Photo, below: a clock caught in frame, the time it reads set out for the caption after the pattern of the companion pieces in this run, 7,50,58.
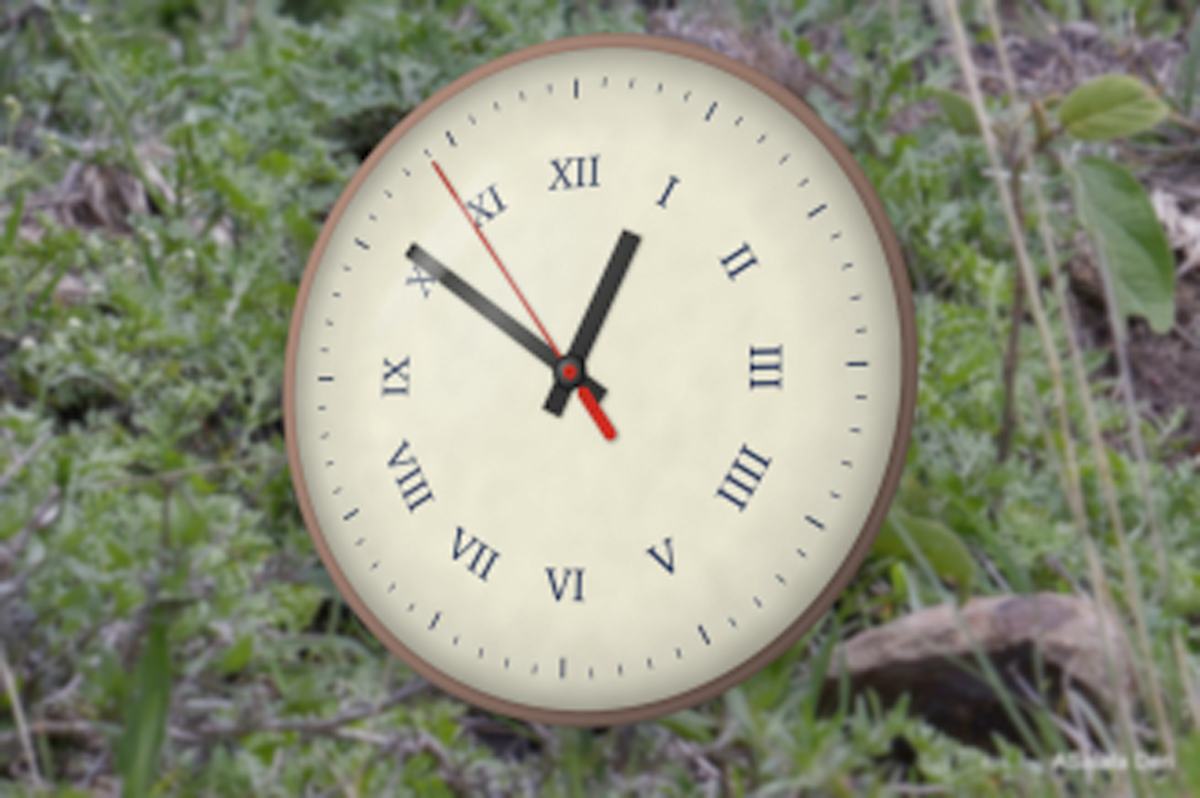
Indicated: 12,50,54
